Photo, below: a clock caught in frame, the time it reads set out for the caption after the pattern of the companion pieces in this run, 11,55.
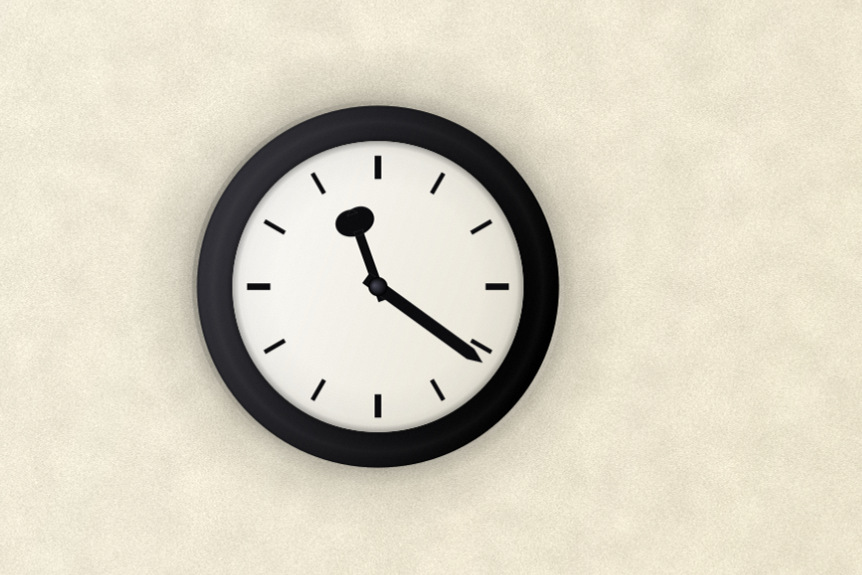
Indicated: 11,21
